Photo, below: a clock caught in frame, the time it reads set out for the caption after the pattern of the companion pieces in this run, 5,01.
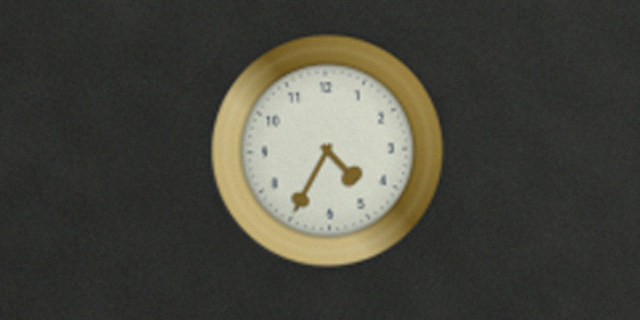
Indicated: 4,35
